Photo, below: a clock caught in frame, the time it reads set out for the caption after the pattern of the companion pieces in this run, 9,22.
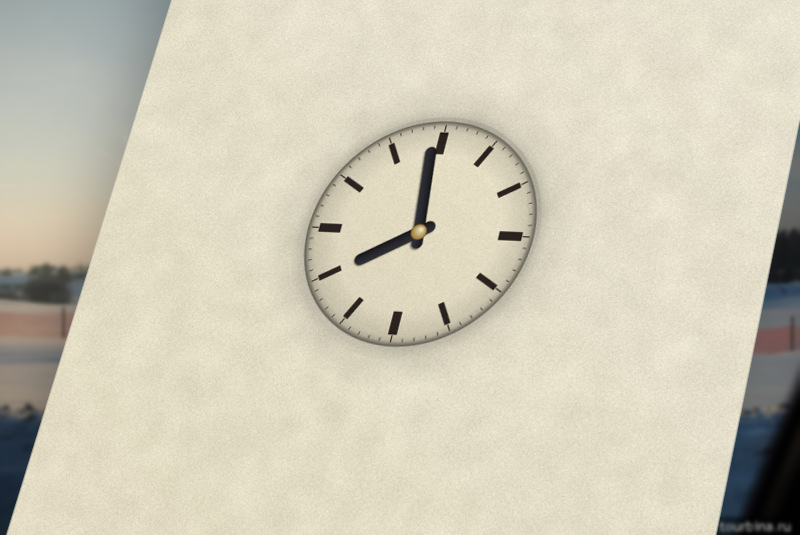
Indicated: 7,59
